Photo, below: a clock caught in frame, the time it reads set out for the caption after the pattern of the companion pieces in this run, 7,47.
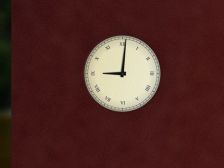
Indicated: 9,01
